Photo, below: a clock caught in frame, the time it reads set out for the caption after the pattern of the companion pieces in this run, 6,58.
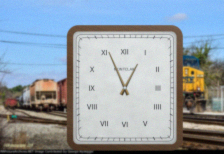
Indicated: 12,56
